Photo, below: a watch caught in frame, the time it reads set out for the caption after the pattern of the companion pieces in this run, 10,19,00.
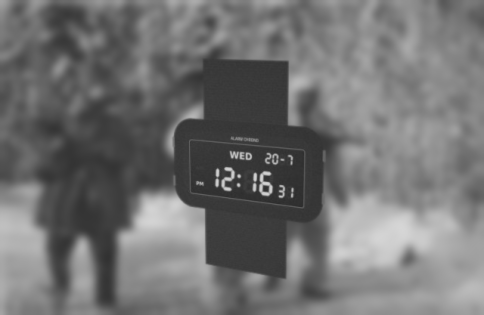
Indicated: 12,16,31
